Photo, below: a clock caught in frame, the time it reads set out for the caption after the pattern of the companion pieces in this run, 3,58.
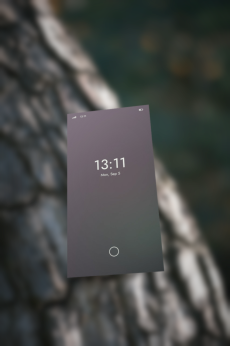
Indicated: 13,11
